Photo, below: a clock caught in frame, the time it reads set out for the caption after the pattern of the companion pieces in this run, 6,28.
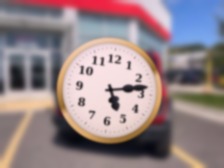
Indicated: 5,13
